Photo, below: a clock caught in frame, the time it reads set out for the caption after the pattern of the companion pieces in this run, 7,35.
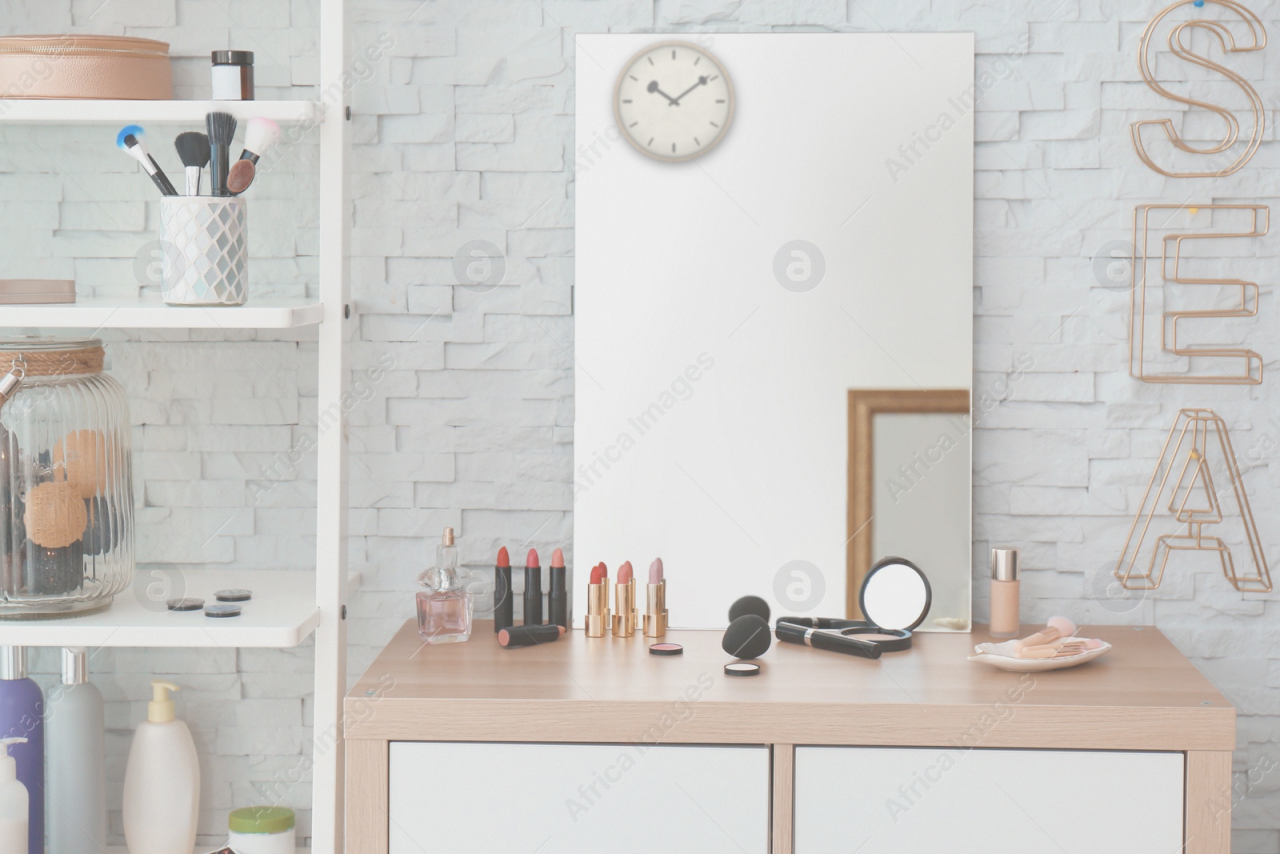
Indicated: 10,09
